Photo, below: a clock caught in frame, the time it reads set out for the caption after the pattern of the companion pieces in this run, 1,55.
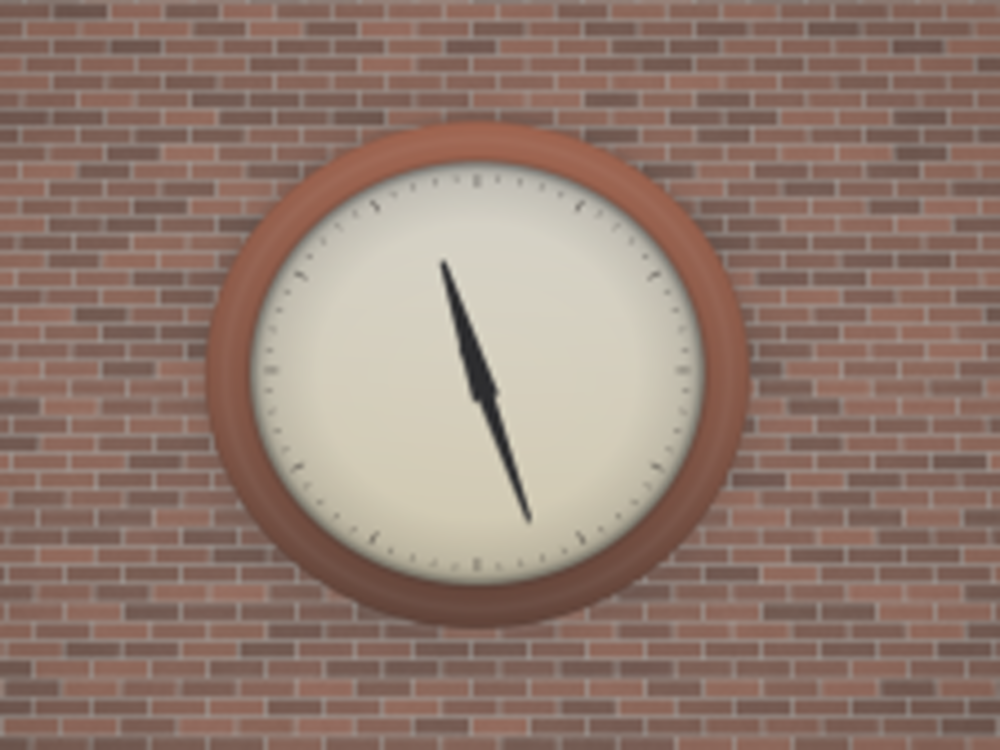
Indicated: 11,27
